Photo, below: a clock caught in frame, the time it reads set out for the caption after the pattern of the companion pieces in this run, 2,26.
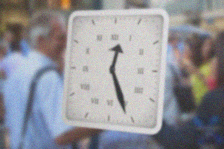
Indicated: 12,26
